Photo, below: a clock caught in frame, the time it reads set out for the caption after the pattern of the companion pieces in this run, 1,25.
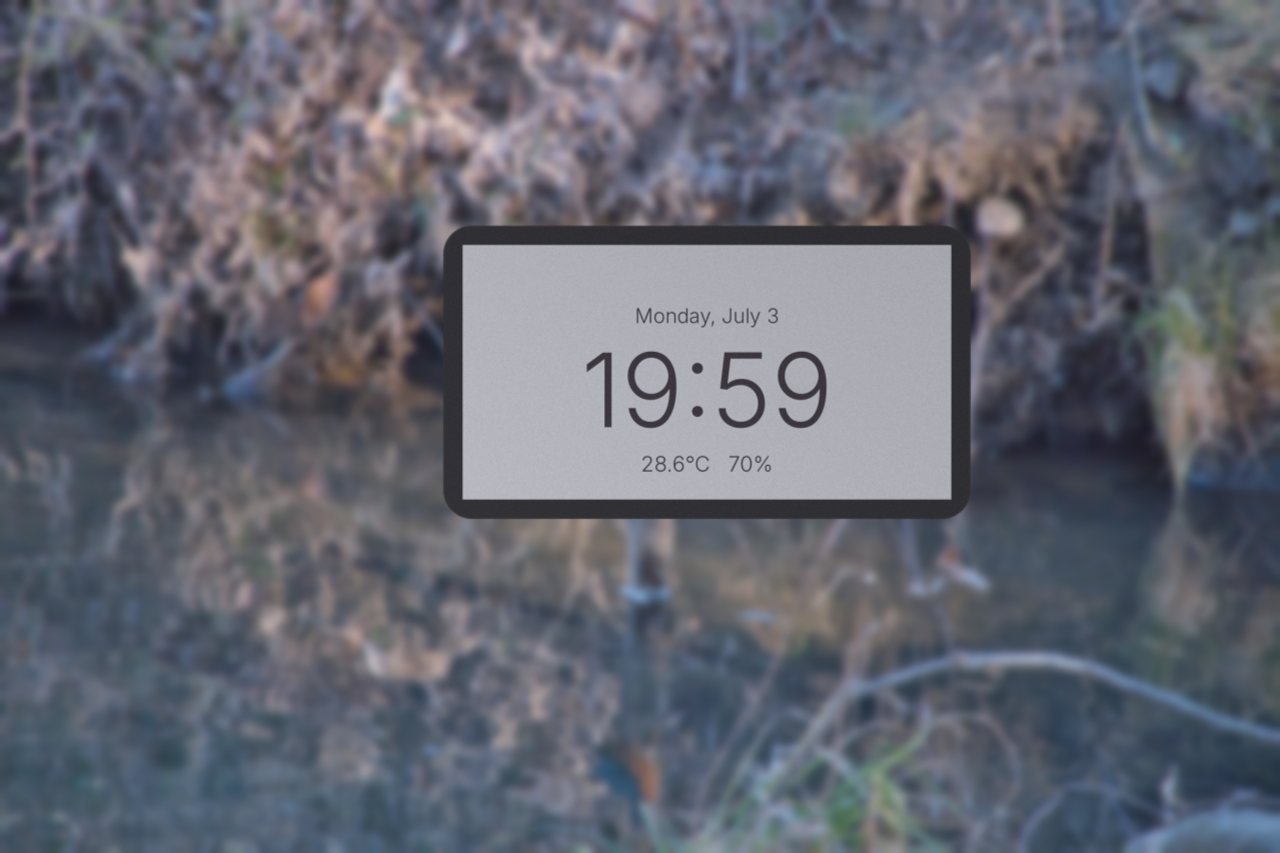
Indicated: 19,59
